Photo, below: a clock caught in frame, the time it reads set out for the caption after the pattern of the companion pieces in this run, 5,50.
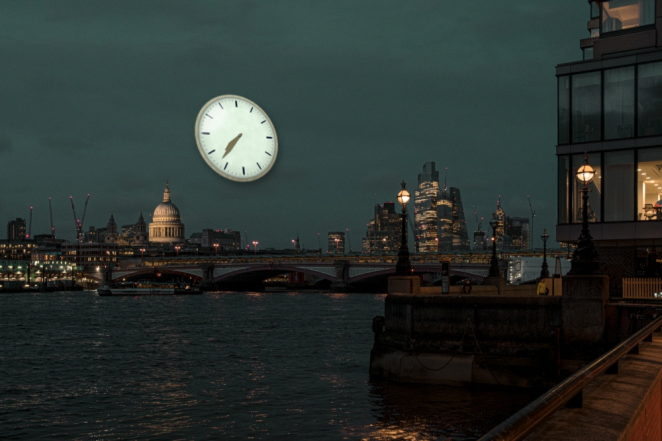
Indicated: 7,37
